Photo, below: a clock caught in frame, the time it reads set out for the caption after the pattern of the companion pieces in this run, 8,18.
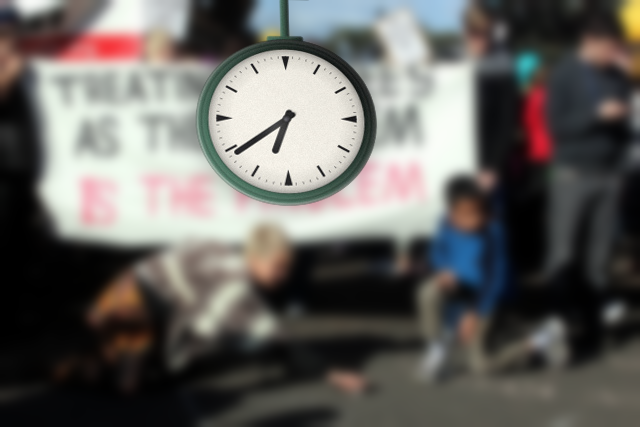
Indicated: 6,39
